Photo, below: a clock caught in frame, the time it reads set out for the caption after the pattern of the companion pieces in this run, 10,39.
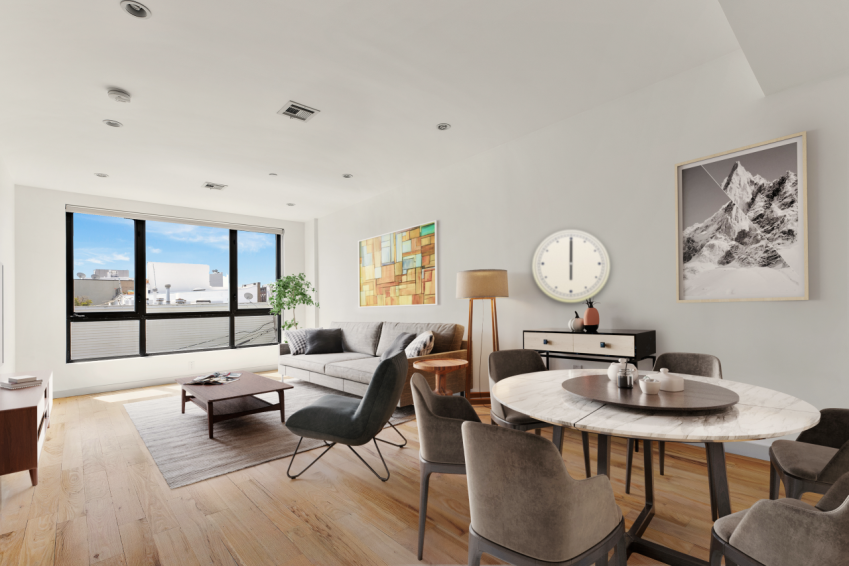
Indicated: 6,00
